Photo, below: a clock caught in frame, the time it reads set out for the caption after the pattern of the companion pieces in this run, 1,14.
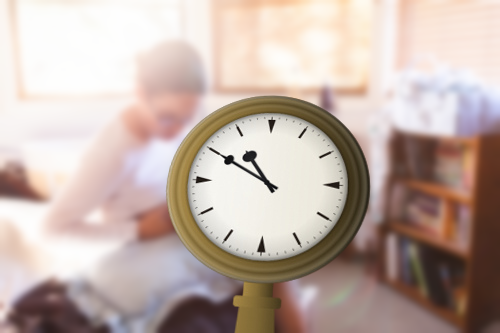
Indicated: 10,50
